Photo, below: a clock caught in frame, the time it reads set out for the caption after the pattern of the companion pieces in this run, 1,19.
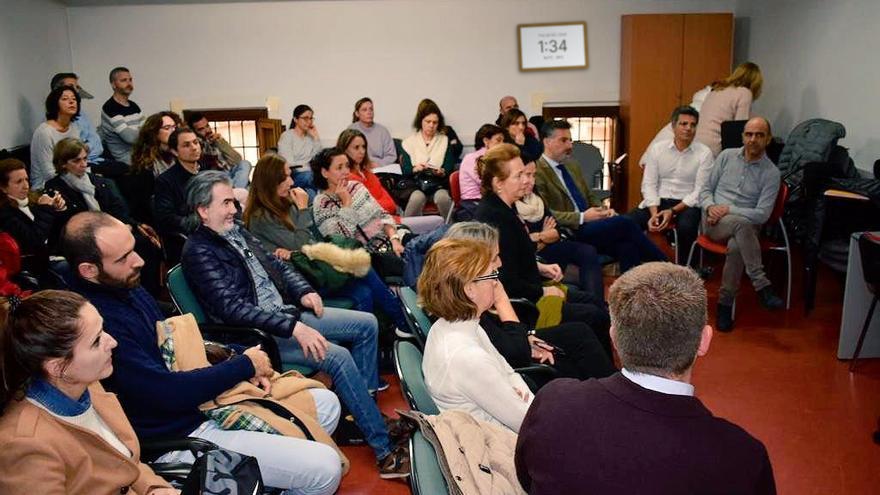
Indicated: 1,34
